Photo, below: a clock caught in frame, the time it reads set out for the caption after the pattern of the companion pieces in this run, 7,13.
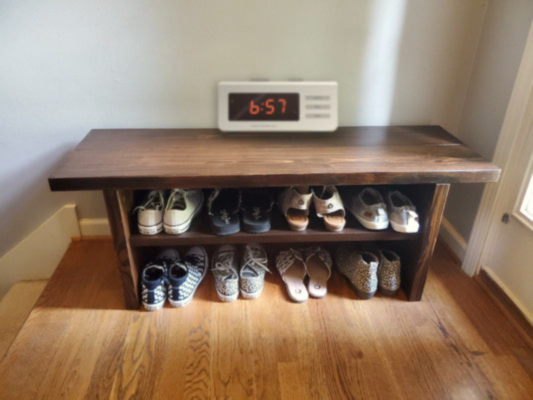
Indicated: 6,57
